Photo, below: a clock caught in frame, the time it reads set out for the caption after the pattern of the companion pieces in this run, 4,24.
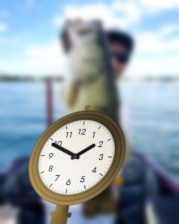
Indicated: 1,49
